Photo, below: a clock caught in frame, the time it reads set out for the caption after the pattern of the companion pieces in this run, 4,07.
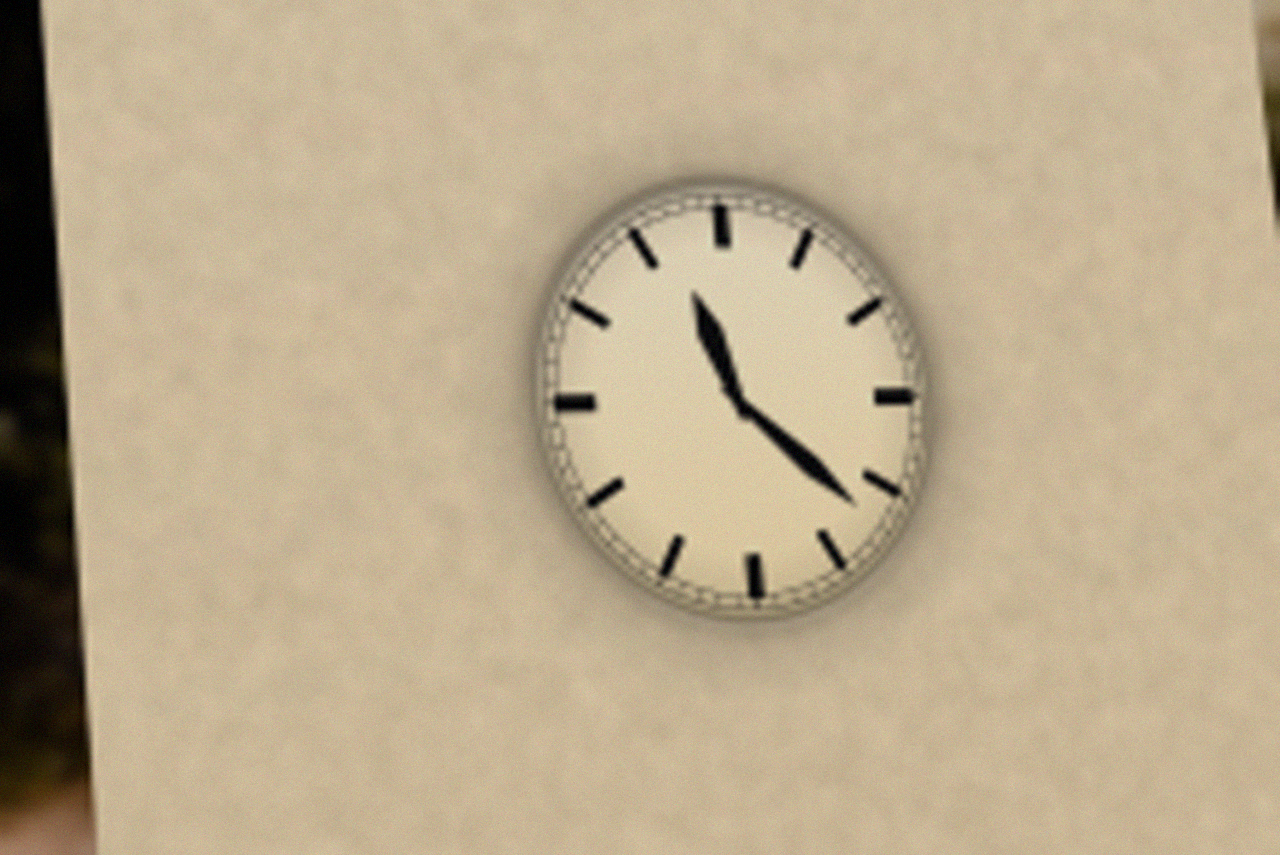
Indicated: 11,22
